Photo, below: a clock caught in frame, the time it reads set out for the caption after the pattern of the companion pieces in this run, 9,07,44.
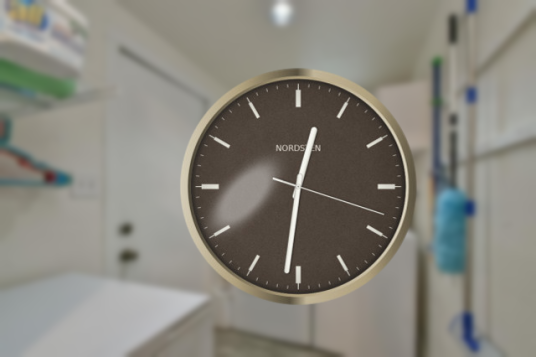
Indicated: 12,31,18
